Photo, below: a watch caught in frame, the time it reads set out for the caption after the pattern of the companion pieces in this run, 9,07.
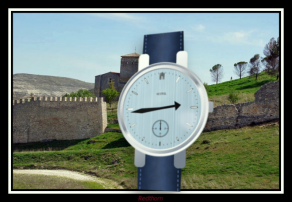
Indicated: 2,44
